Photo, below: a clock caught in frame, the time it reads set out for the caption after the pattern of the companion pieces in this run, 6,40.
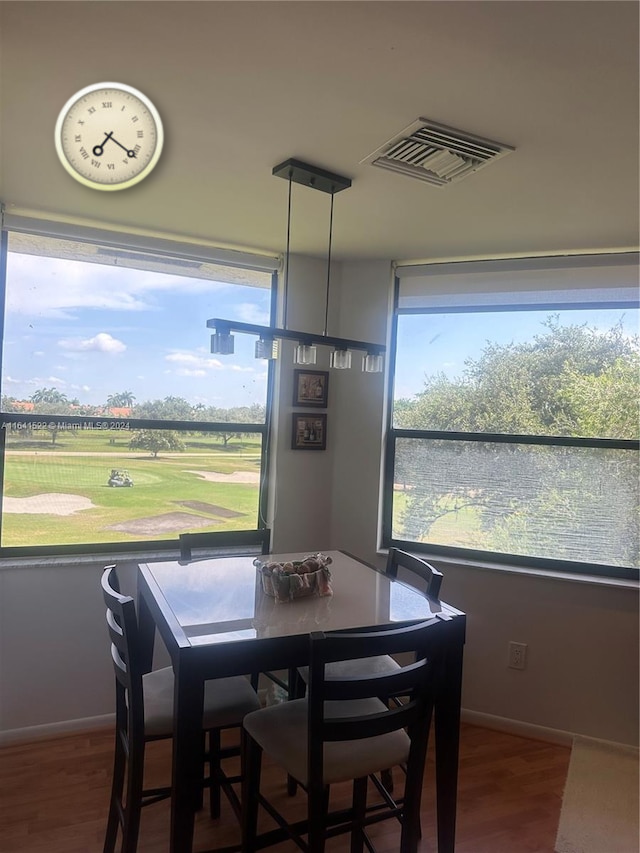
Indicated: 7,22
